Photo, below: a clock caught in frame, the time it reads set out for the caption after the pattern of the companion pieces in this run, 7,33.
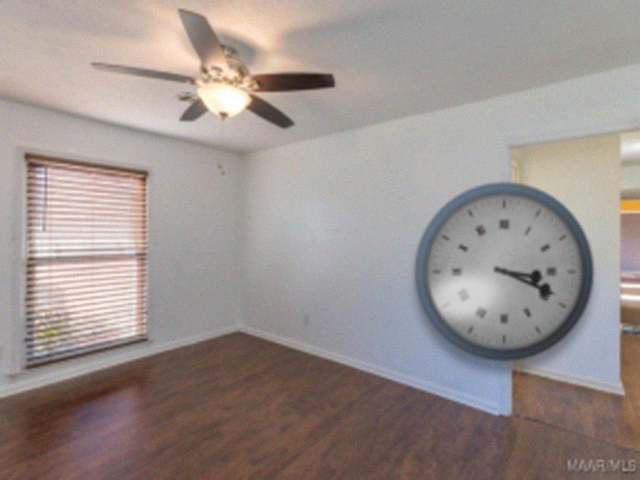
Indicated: 3,19
